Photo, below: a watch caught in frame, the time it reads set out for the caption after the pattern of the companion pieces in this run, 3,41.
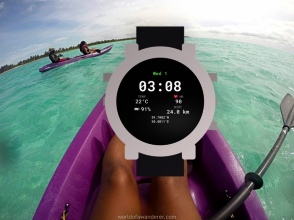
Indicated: 3,08
